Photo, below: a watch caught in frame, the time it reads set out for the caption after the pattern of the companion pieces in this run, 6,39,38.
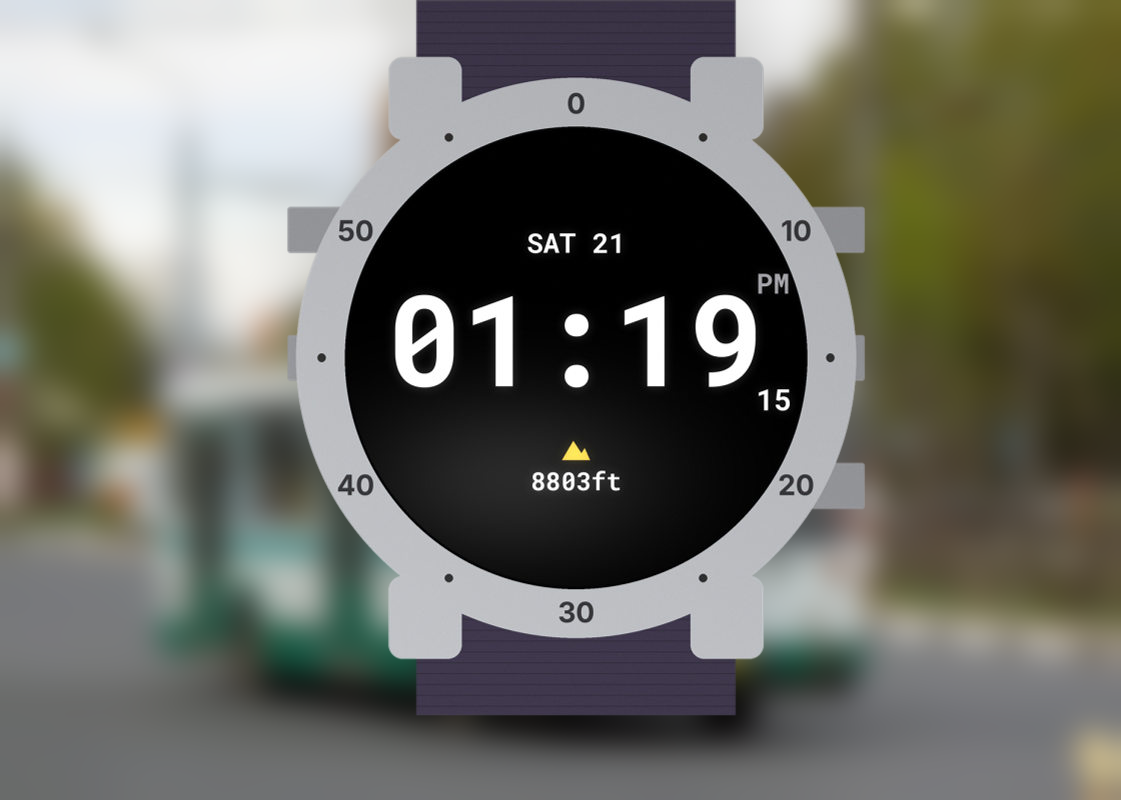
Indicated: 1,19,15
